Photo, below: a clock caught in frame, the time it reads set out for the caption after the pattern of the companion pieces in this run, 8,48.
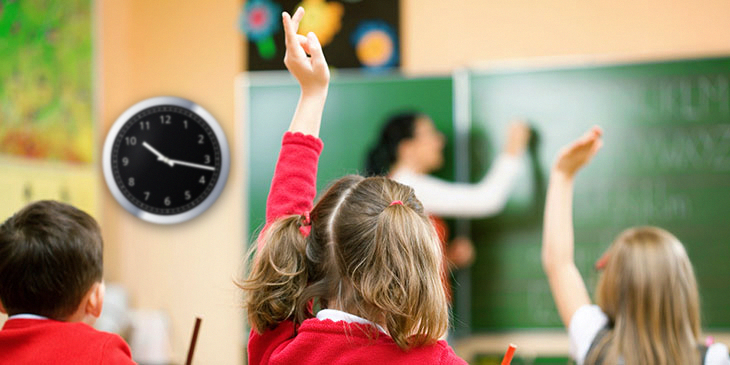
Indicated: 10,17
